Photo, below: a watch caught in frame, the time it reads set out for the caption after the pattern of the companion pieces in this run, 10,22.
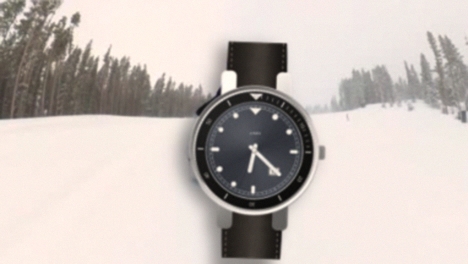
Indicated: 6,22
